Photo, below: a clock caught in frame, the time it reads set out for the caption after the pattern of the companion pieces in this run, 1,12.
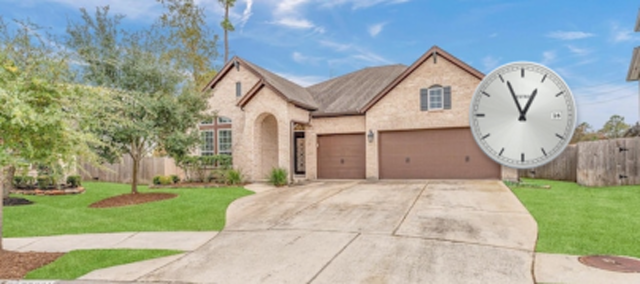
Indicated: 12,56
